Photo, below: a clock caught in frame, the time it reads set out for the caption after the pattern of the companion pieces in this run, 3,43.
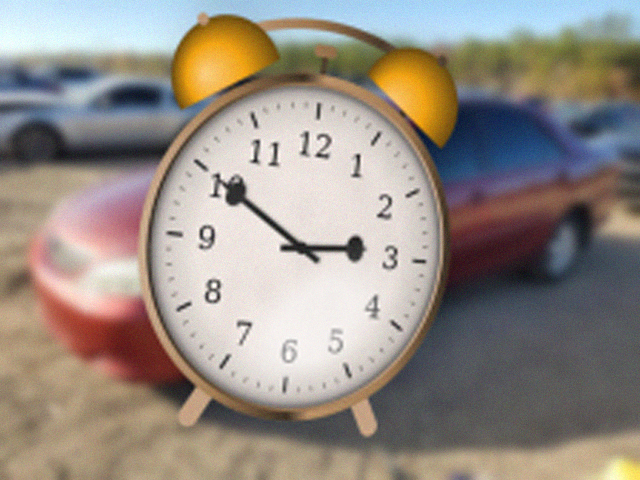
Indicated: 2,50
